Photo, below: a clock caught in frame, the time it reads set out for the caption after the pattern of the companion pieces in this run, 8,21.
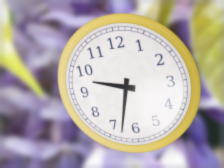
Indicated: 9,33
